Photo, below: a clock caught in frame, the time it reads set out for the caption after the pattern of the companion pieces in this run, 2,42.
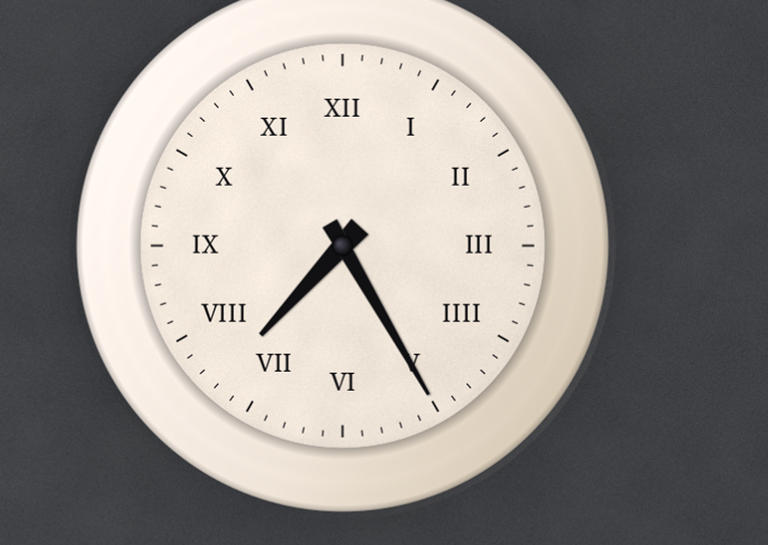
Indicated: 7,25
